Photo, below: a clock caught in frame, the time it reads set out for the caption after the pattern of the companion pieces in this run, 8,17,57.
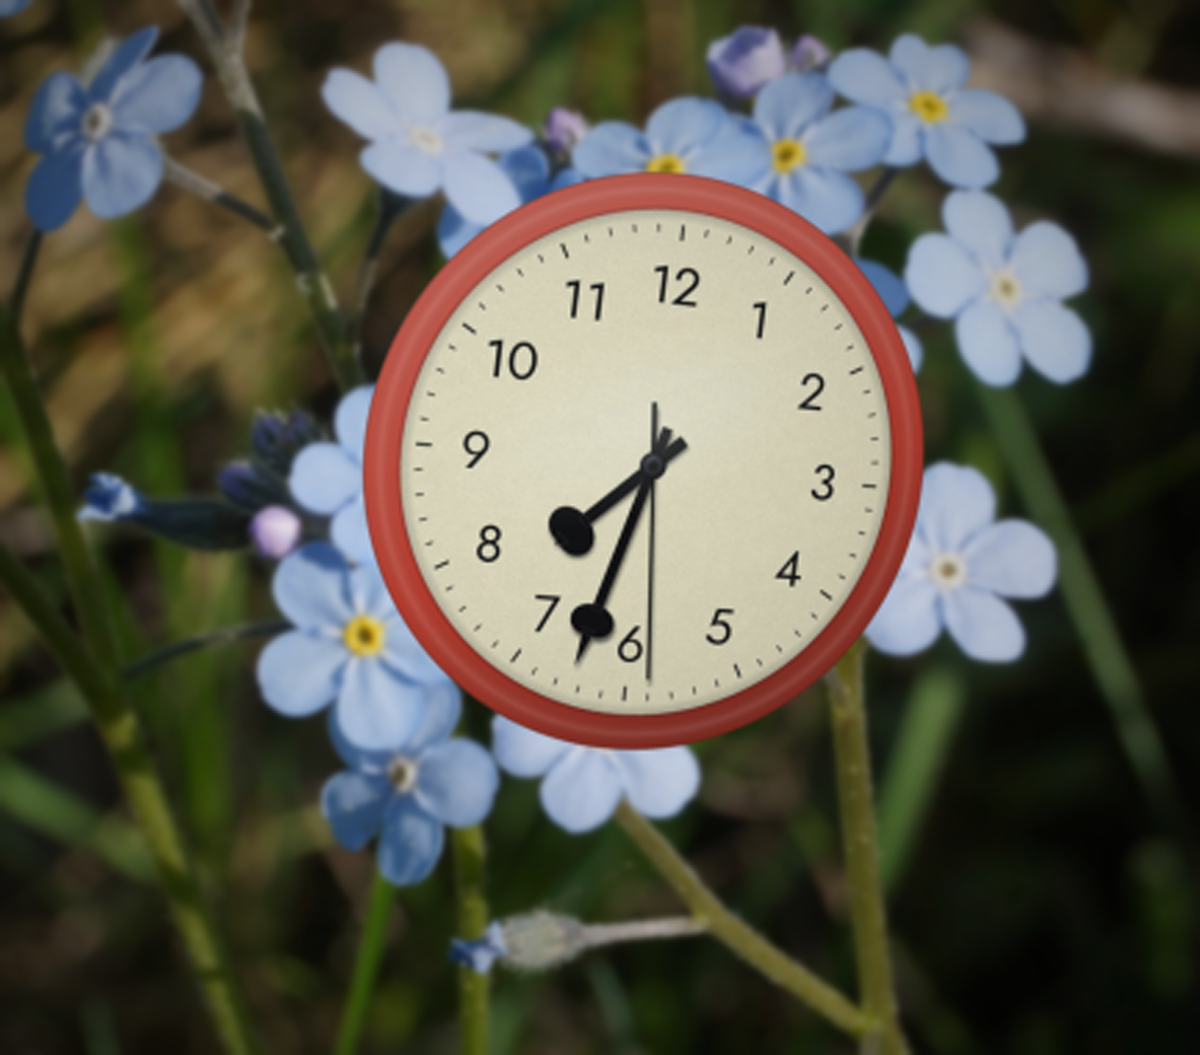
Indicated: 7,32,29
